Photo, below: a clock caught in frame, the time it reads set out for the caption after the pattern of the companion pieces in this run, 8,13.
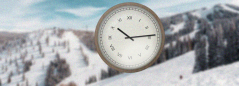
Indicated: 10,14
